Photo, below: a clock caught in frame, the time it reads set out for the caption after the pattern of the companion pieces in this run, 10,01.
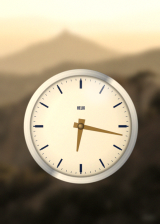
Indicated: 6,17
